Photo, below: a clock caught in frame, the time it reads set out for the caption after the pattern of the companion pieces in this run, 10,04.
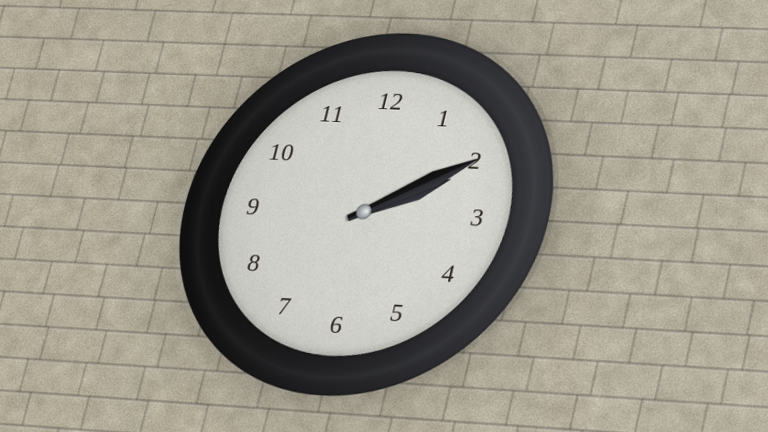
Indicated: 2,10
